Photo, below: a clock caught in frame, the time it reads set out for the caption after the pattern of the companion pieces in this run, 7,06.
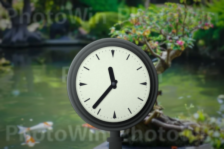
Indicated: 11,37
